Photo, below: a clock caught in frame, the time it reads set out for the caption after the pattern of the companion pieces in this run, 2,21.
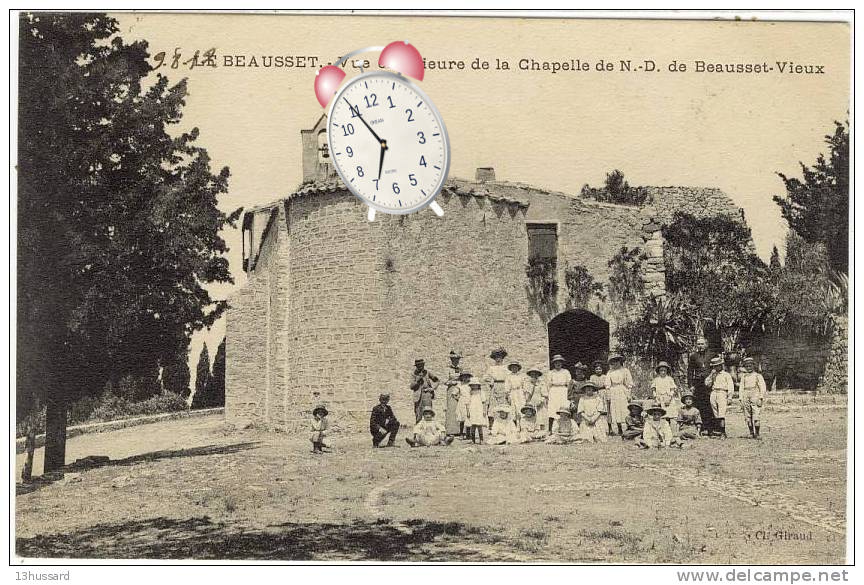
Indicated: 6,55
